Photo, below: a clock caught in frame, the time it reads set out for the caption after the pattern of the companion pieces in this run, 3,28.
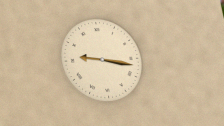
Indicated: 9,17
